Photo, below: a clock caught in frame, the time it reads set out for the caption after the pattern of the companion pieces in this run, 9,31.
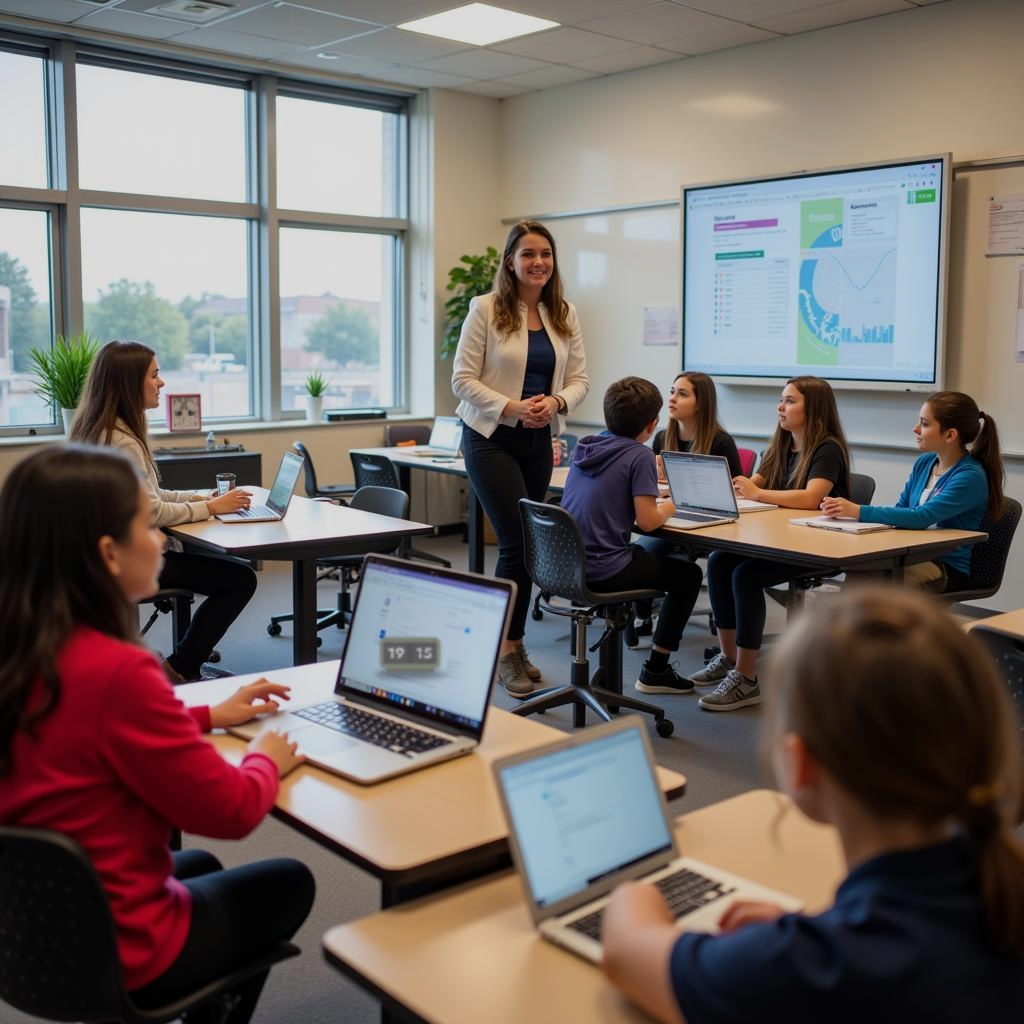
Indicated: 19,15
